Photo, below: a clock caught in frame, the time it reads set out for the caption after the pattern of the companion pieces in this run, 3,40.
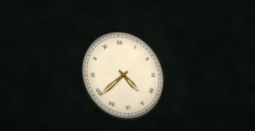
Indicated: 4,39
